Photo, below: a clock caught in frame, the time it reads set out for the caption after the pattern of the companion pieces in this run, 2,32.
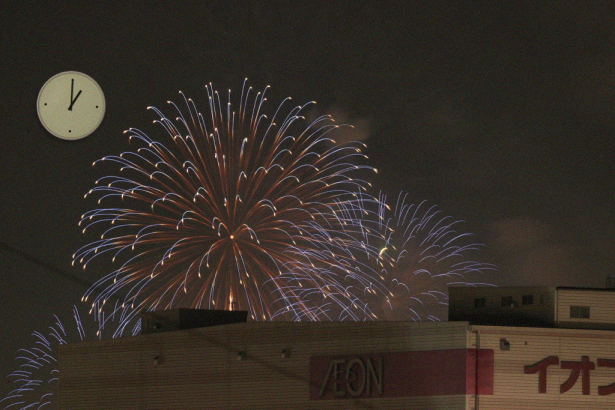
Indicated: 1,00
